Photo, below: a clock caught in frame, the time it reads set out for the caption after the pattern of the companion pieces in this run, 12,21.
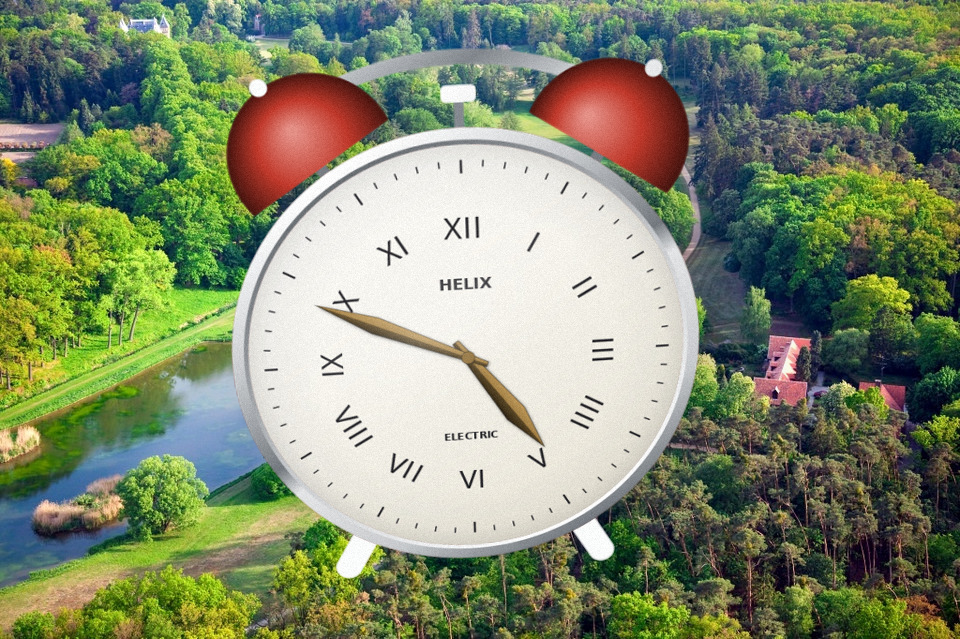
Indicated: 4,49
